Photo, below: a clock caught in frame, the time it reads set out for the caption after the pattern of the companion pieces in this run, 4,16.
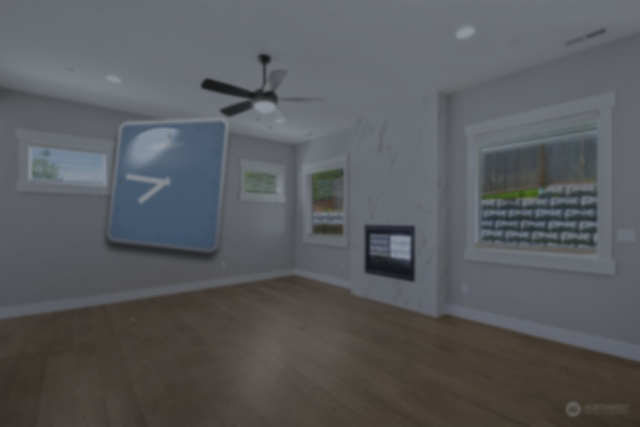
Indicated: 7,46
